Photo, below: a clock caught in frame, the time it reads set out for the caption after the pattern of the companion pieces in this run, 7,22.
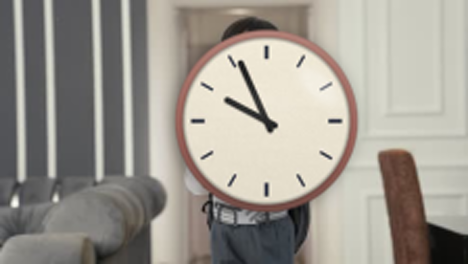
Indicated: 9,56
